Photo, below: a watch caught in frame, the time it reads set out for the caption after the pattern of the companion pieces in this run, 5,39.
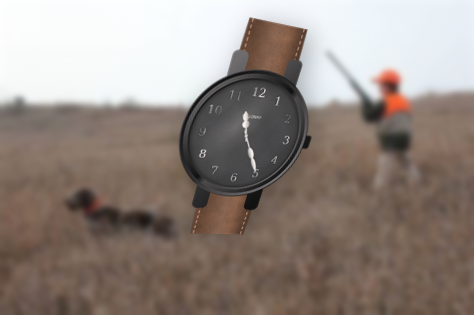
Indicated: 11,25
